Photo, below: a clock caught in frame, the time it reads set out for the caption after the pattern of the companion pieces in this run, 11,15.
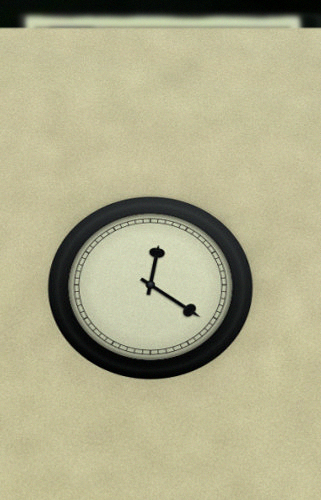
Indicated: 12,21
